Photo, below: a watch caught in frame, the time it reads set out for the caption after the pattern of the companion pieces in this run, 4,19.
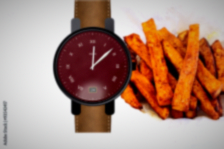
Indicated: 12,08
